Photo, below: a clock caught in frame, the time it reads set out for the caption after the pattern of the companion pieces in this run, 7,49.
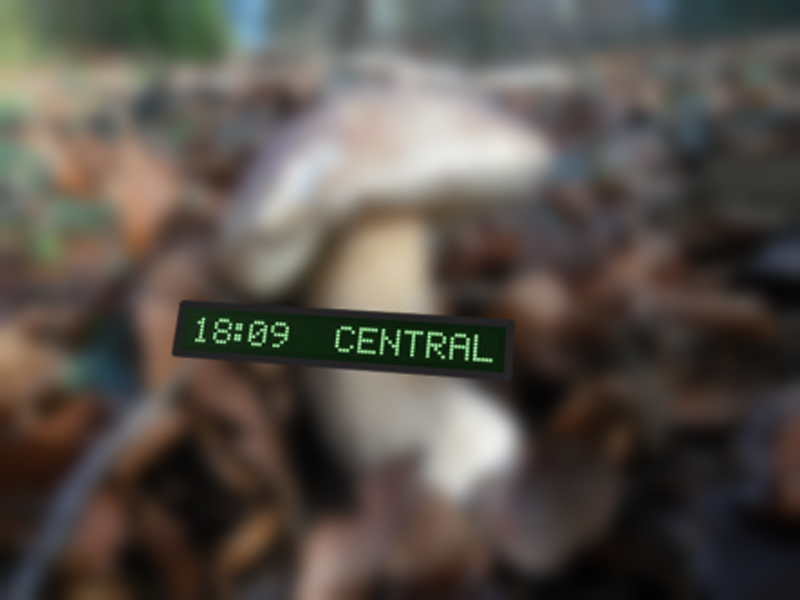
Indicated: 18,09
